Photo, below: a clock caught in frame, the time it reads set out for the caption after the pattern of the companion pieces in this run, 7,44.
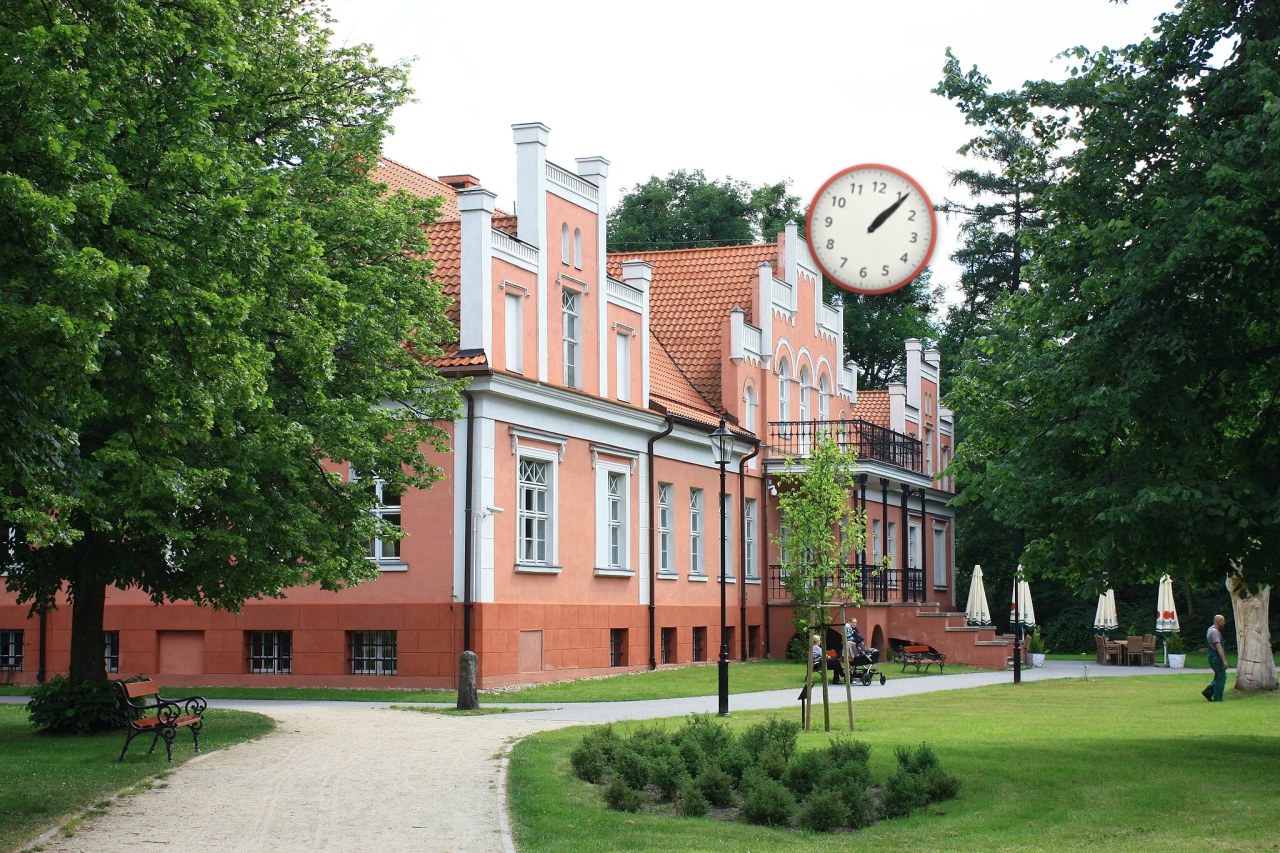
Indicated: 1,06
